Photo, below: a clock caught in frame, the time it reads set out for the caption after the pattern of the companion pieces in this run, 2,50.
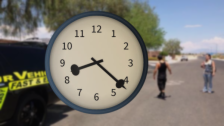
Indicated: 8,22
